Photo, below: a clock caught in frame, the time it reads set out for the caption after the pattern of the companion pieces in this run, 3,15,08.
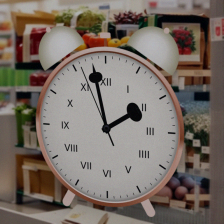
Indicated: 1,57,56
